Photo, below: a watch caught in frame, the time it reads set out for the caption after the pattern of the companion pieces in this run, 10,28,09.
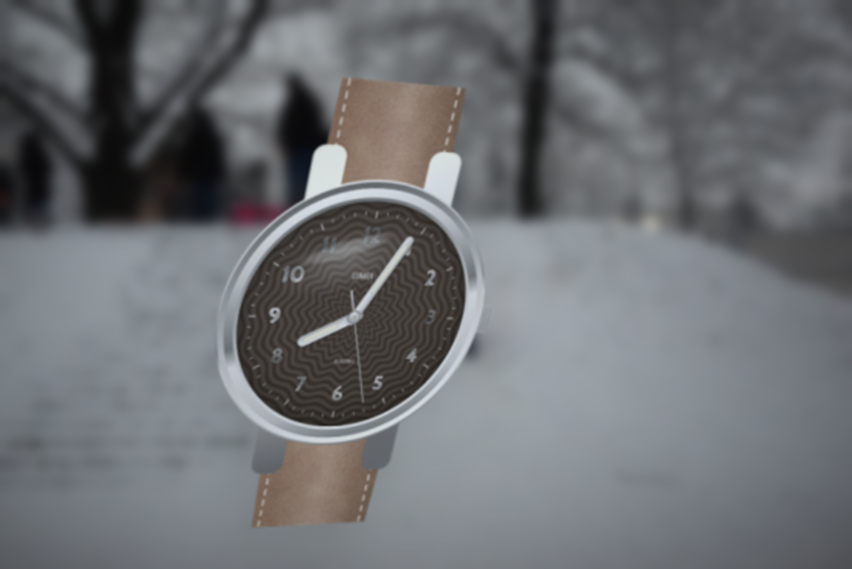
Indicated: 8,04,27
